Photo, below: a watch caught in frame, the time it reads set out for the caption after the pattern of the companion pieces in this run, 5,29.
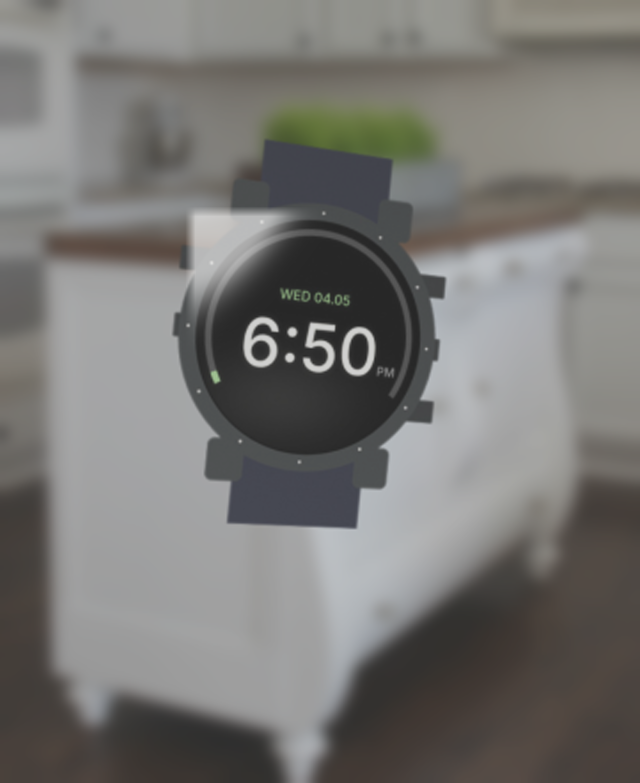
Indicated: 6,50
